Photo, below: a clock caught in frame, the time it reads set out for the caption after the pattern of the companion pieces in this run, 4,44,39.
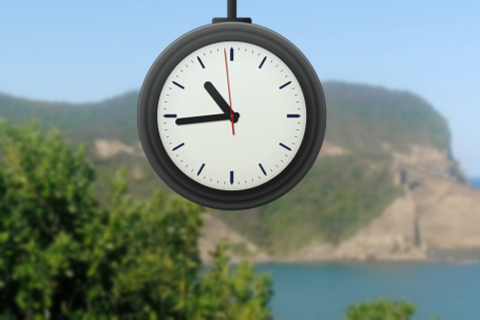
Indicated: 10,43,59
